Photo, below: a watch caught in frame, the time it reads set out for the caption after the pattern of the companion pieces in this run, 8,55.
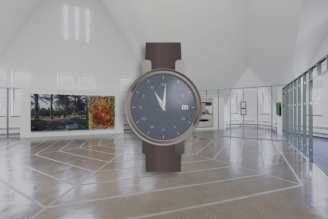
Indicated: 11,01
